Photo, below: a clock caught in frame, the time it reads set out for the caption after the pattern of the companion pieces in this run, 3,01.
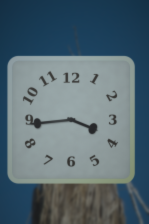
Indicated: 3,44
